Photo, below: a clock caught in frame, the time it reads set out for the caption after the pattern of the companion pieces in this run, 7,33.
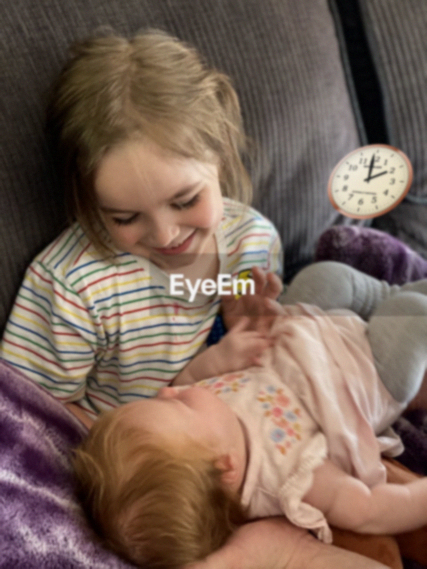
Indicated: 1,59
